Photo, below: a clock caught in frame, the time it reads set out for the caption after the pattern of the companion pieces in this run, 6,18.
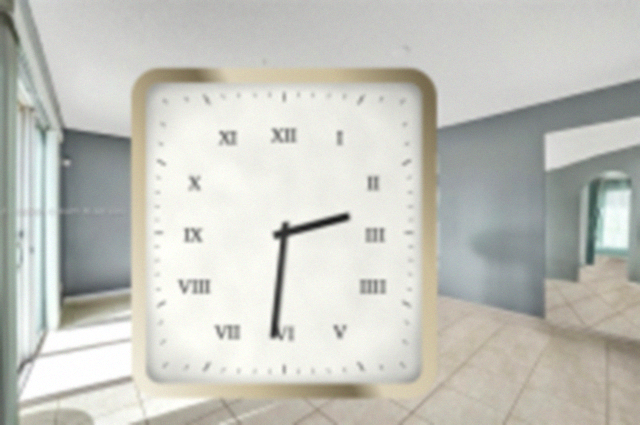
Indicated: 2,31
